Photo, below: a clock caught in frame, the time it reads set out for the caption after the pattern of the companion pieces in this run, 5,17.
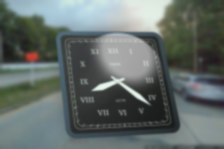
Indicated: 8,22
